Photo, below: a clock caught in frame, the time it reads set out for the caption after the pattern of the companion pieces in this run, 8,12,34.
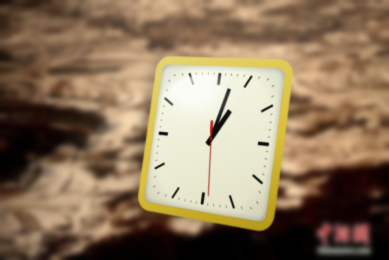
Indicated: 1,02,29
